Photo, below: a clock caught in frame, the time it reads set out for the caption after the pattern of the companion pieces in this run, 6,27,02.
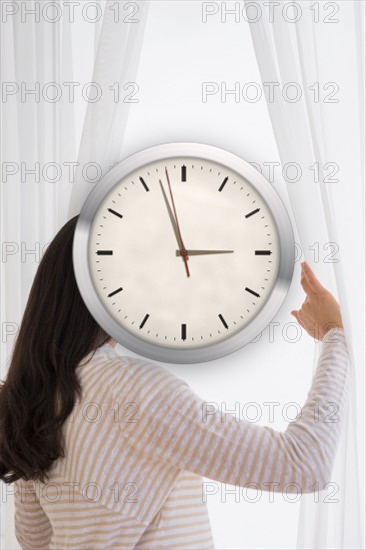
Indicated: 2,56,58
